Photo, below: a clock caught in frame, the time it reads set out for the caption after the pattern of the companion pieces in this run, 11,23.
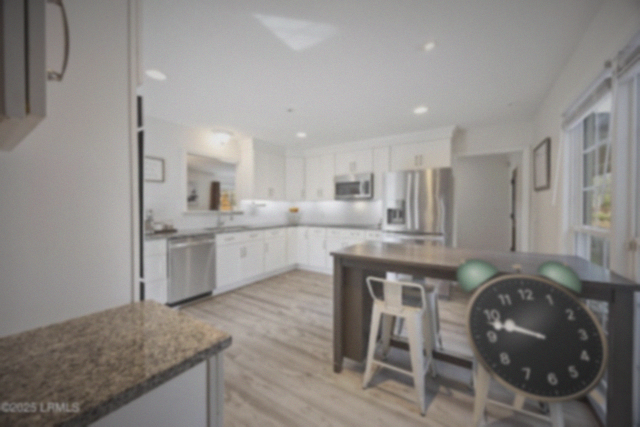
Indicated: 9,48
